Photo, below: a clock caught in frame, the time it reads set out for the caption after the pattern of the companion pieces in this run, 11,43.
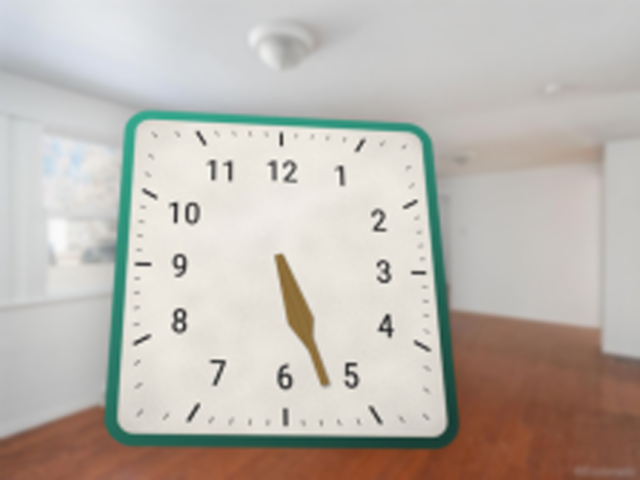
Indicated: 5,27
